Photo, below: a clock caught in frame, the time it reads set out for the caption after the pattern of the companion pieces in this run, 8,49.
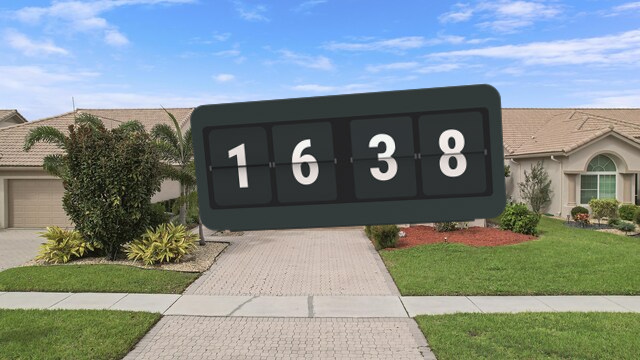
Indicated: 16,38
